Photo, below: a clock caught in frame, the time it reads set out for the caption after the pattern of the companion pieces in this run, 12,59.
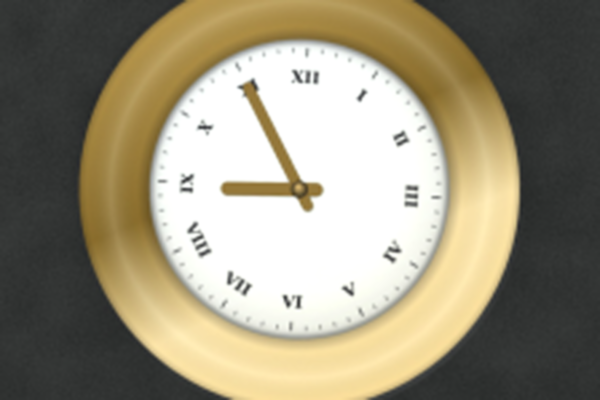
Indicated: 8,55
